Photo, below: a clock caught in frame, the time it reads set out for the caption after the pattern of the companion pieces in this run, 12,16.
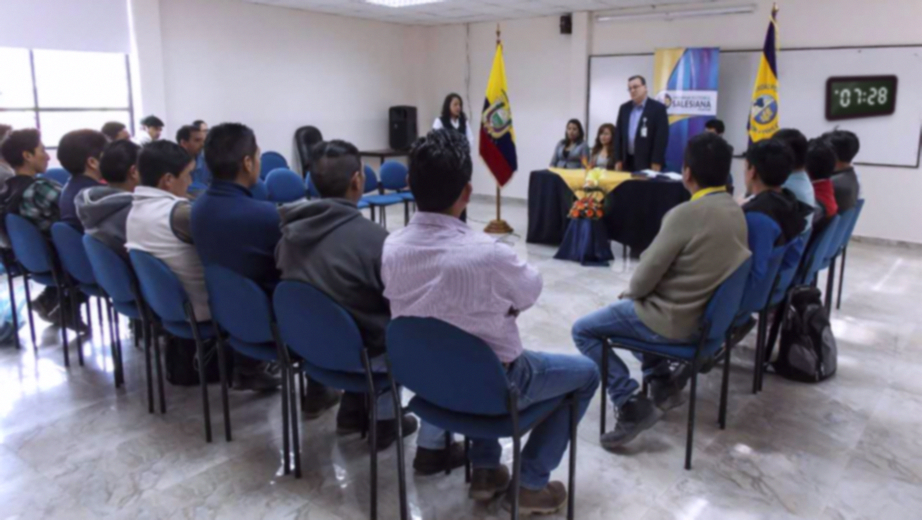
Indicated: 7,28
